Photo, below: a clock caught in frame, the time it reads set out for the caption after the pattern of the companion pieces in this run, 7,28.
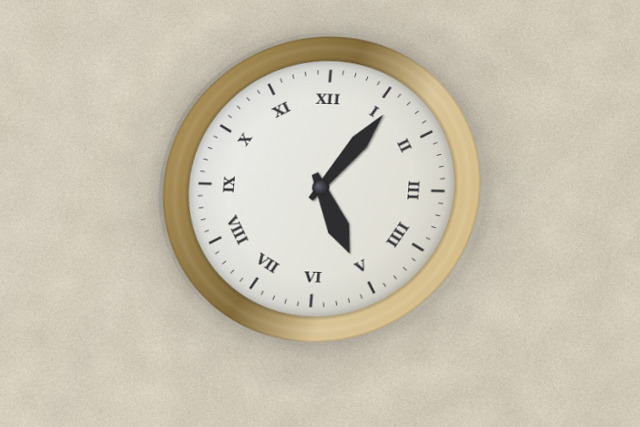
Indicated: 5,06
